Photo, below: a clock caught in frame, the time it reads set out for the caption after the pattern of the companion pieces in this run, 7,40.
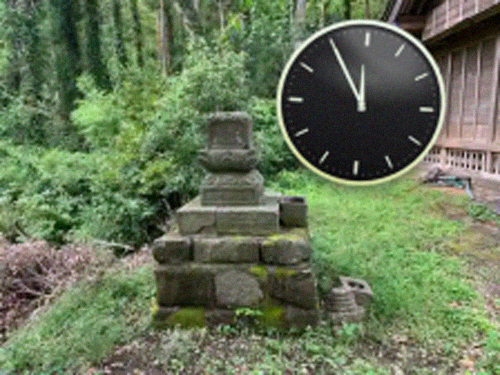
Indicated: 11,55
